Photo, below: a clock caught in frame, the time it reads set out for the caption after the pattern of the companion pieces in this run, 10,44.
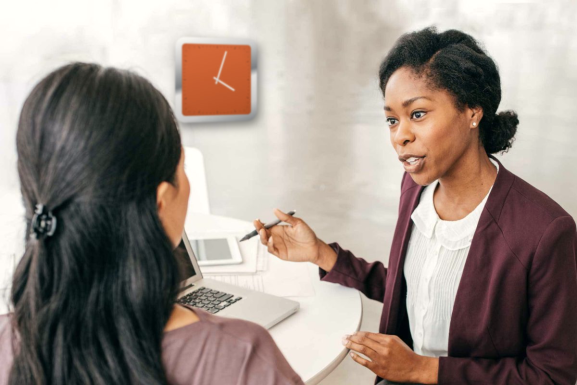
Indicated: 4,03
